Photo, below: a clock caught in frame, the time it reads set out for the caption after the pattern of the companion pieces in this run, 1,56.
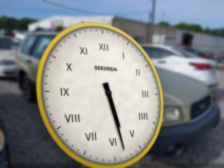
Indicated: 5,28
